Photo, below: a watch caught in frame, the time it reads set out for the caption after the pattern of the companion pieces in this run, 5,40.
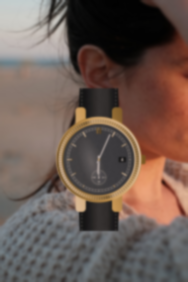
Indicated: 6,04
